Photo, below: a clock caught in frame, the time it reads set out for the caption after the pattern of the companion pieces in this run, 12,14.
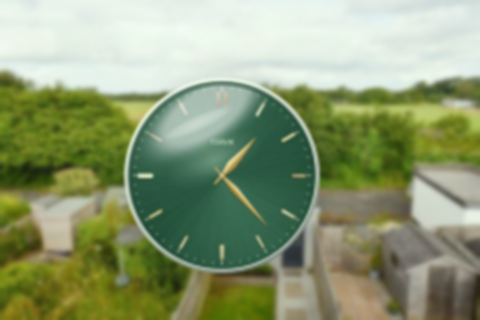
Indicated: 1,23
